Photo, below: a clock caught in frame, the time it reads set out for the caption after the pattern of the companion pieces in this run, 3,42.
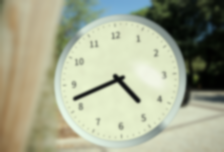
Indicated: 4,42
